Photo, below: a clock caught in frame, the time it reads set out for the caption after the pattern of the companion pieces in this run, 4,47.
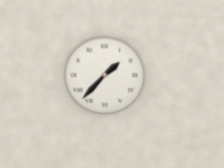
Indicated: 1,37
